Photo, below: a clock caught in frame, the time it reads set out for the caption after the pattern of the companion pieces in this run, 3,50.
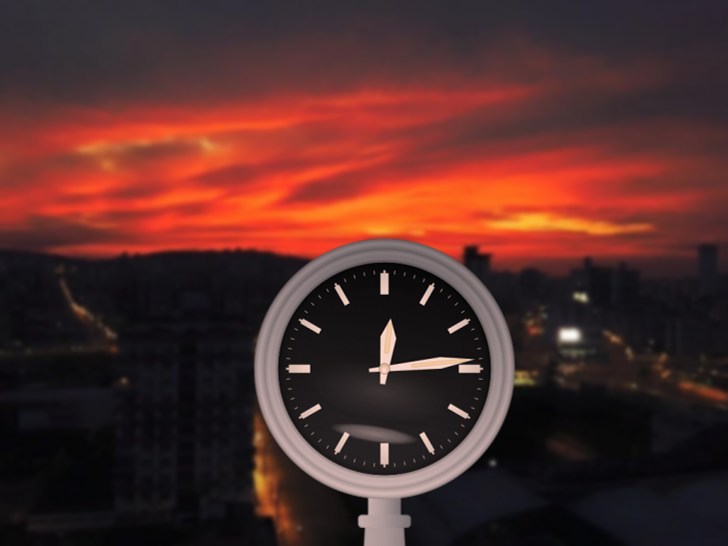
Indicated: 12,14
